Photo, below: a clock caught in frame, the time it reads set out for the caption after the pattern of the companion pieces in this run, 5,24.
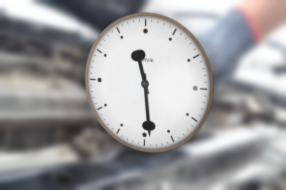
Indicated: 11,29
